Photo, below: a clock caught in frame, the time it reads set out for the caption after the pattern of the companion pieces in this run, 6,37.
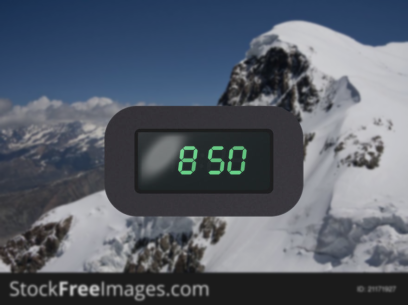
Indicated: 8,50
